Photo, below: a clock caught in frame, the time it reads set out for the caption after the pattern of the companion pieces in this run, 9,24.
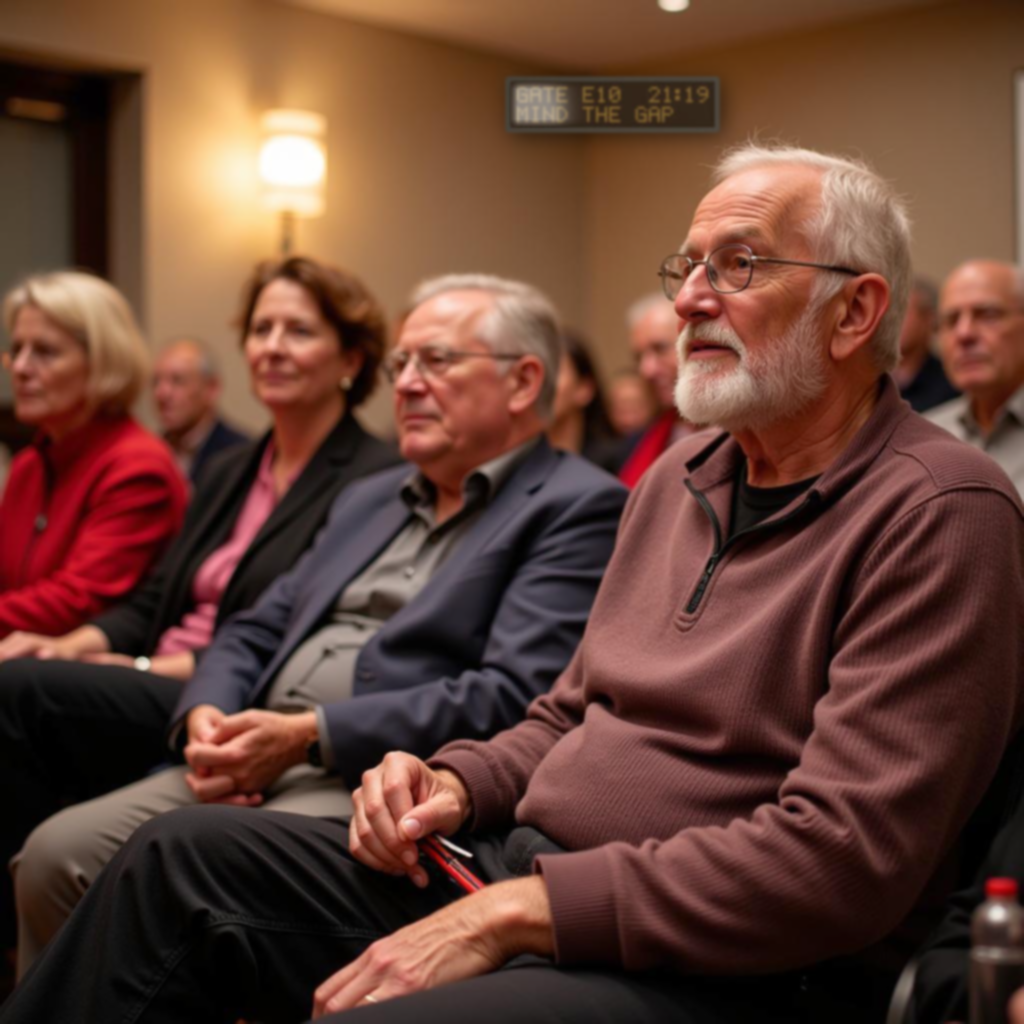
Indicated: 21,19
